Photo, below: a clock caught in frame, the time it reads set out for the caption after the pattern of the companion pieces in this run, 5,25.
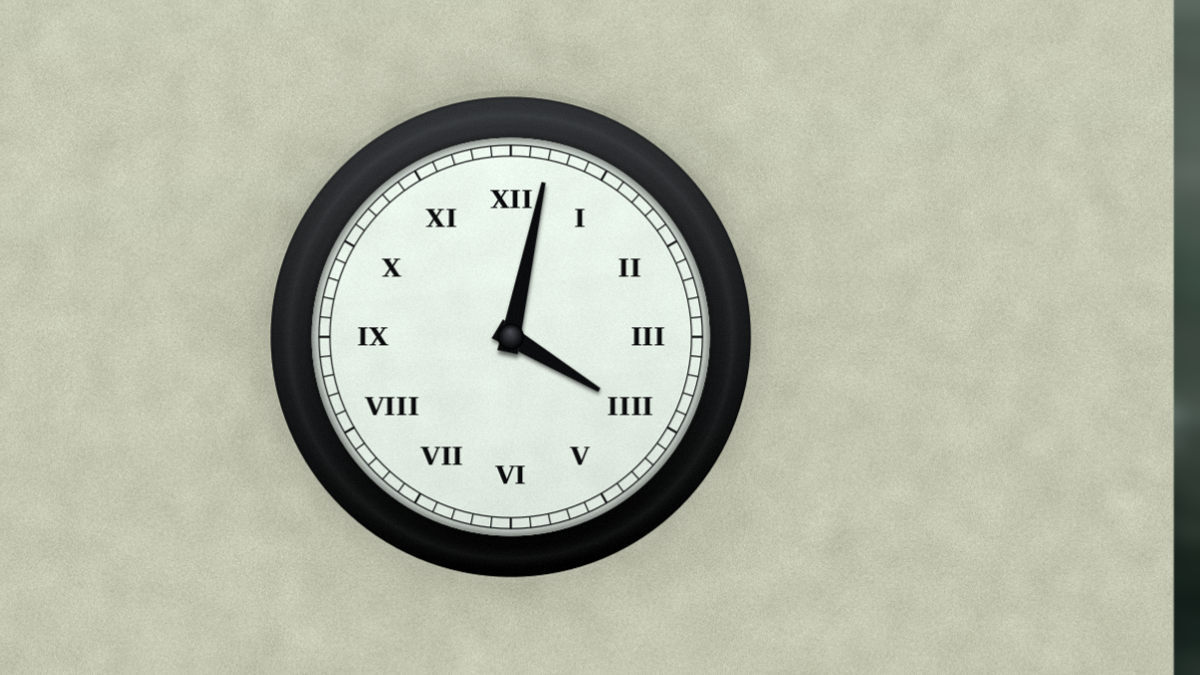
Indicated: 4,02
